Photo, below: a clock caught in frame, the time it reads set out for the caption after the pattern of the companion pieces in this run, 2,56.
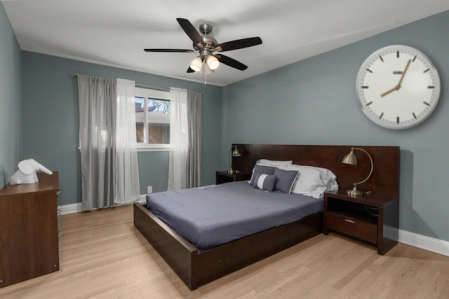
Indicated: 8,04
